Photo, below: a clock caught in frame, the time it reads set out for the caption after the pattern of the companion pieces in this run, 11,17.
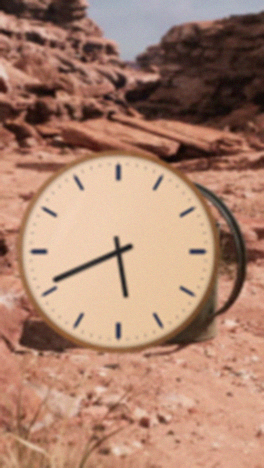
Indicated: 5,41
